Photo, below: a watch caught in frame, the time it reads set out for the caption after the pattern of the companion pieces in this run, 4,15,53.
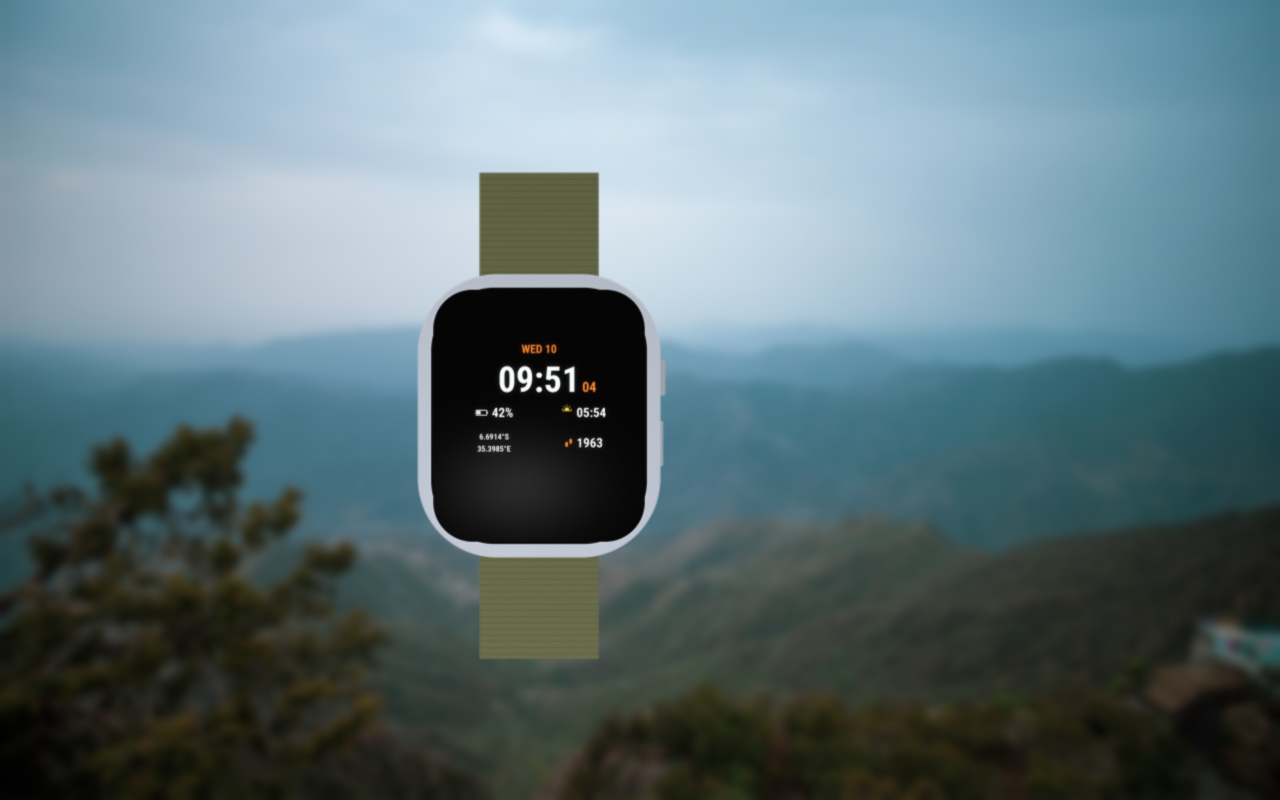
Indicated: 9,51,04
